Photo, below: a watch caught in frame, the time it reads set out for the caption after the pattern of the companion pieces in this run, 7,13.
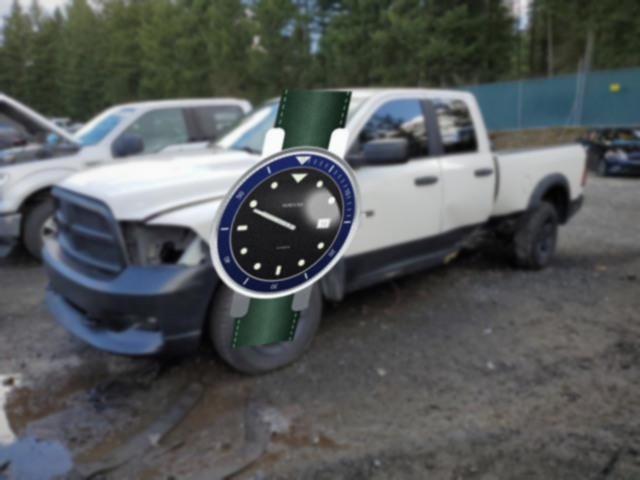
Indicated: 9,49
